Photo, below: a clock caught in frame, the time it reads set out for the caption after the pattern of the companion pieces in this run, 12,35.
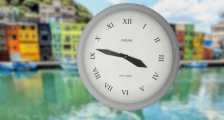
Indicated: 3,47
